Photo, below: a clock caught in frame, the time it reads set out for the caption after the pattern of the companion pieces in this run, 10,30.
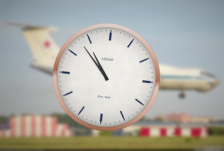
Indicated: 10,53
